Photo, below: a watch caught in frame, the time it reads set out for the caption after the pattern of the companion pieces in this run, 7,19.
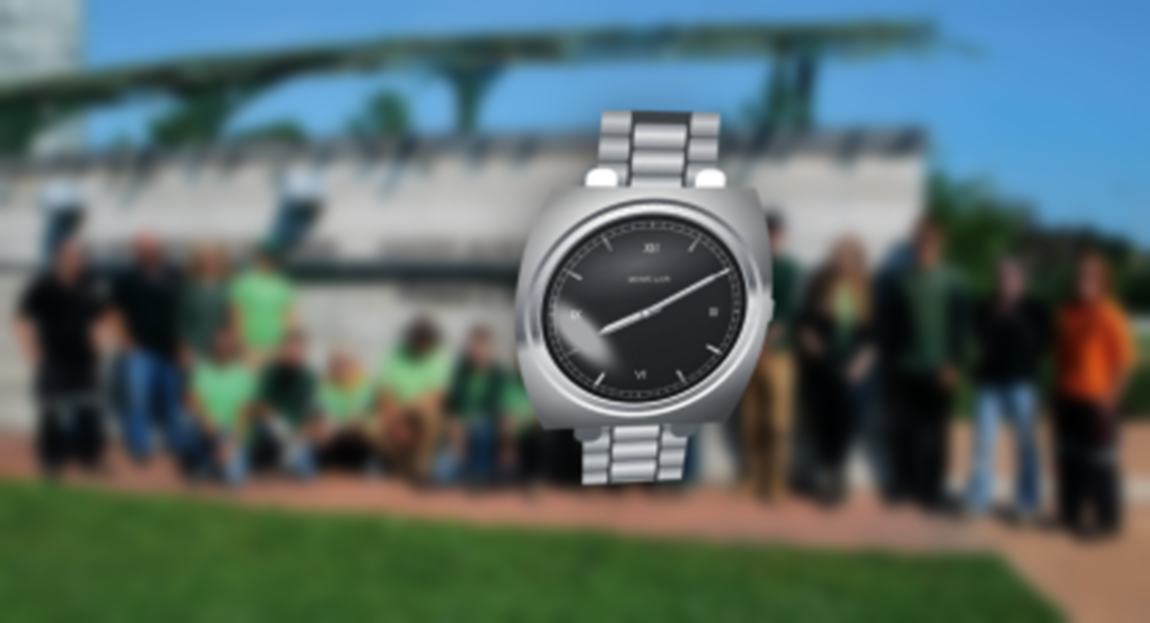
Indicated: 8,10
